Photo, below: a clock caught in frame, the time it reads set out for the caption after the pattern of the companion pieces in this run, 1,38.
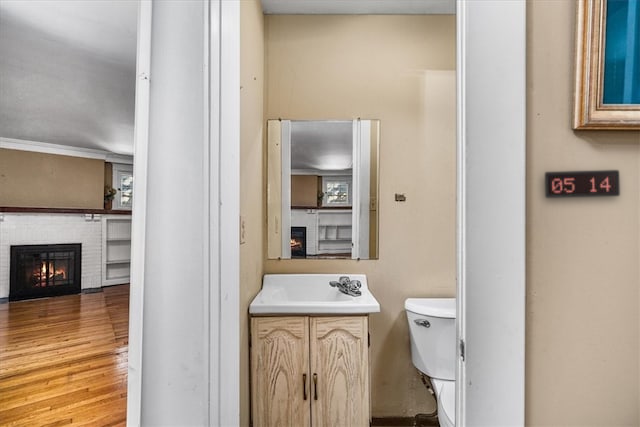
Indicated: 5,14
